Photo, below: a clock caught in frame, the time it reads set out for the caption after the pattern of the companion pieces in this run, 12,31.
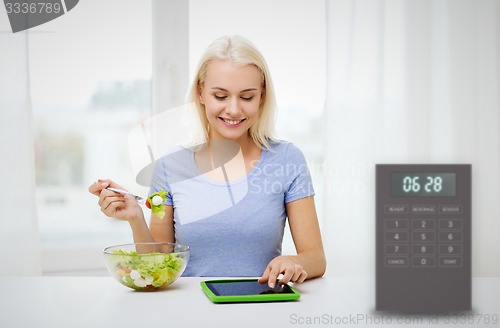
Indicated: 6,28
